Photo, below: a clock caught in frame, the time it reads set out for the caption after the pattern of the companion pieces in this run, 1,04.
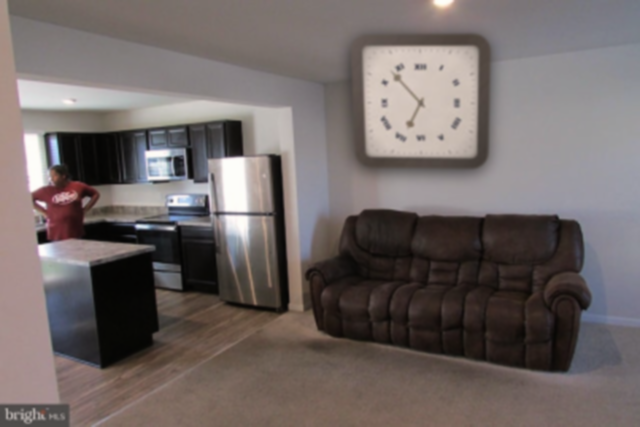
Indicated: 6,53
